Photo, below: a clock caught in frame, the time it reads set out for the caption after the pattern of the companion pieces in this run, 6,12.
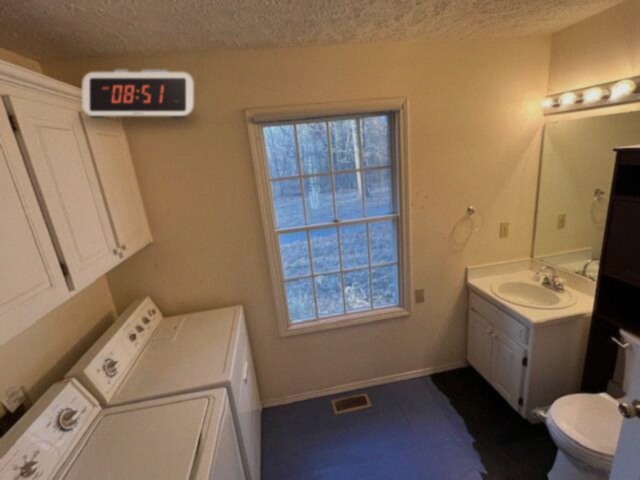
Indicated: 8,51
